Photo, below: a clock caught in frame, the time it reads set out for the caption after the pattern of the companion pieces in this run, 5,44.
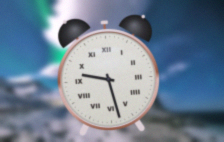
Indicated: 9,28
